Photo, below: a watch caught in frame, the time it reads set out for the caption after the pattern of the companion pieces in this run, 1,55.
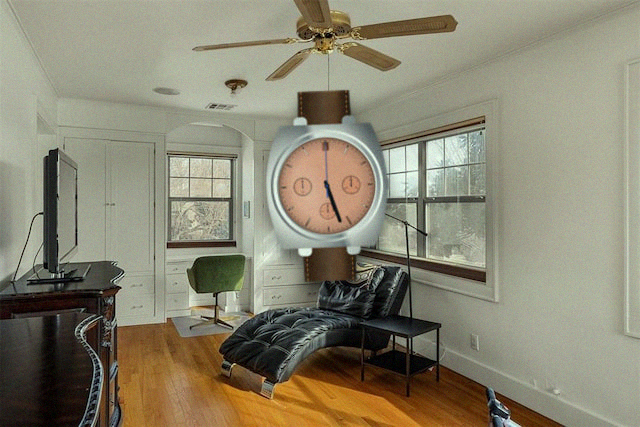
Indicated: 5,27
